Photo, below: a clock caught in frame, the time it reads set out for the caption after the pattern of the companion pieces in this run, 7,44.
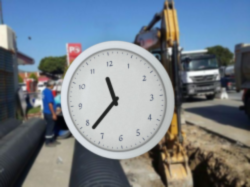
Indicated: 11,38
